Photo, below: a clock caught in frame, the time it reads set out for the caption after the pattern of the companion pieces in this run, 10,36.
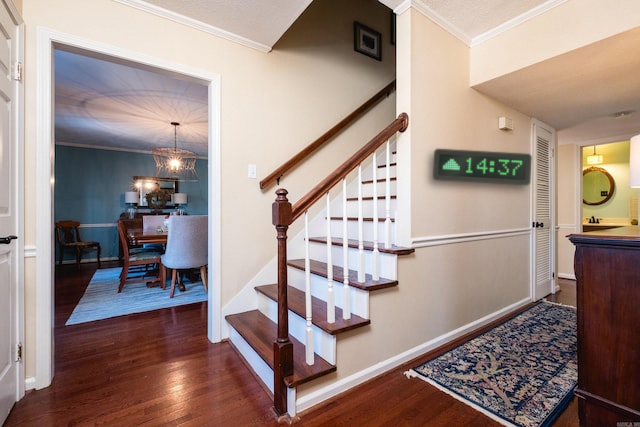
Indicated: 14,37
